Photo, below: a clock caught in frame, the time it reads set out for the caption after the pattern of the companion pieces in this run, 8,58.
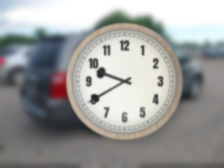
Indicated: 9,40
